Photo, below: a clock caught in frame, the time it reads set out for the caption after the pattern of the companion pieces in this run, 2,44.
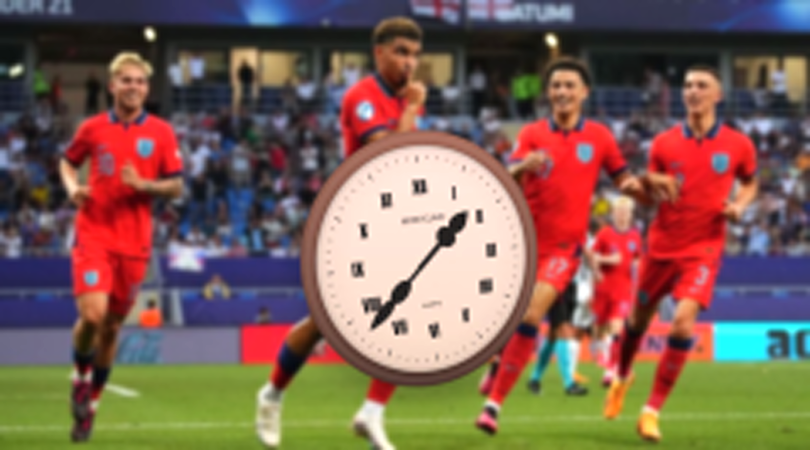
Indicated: 1,38
